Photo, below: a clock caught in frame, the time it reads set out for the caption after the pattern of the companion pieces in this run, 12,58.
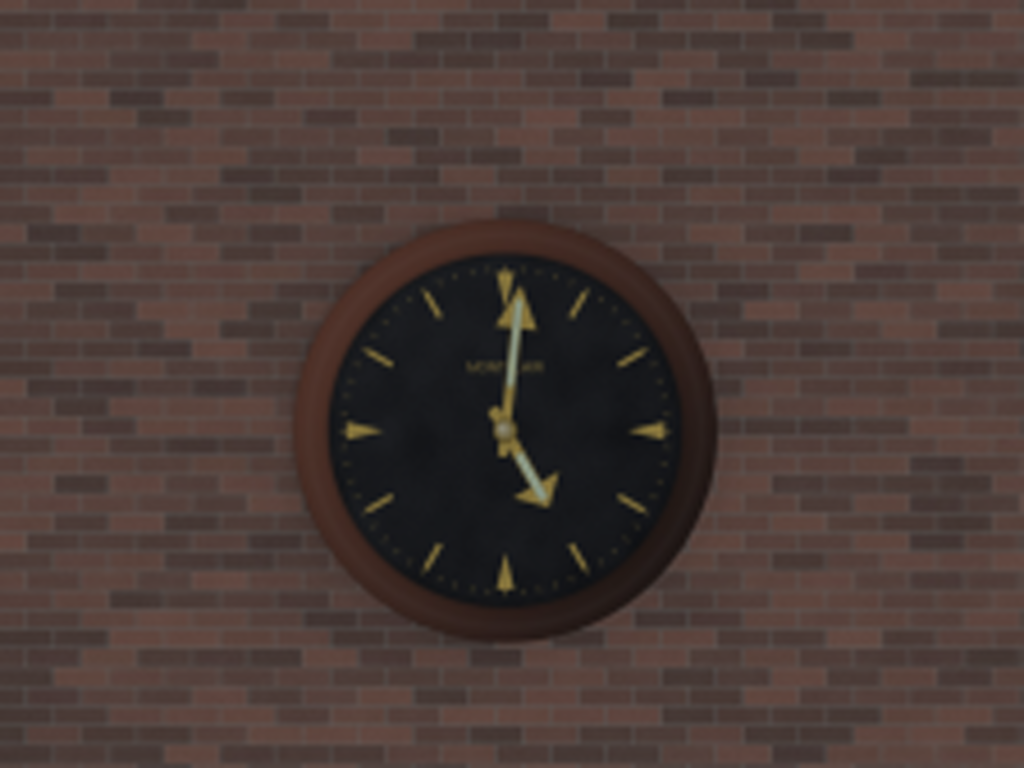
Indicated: 5,01
